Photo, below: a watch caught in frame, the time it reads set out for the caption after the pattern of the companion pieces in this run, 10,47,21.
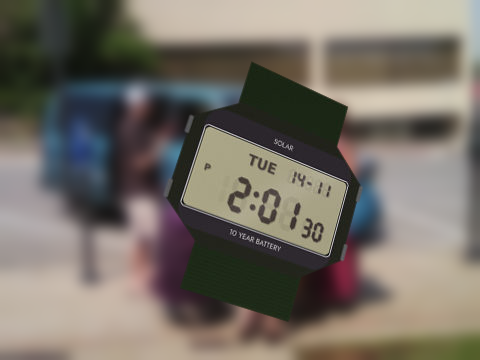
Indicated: 2,01,30
